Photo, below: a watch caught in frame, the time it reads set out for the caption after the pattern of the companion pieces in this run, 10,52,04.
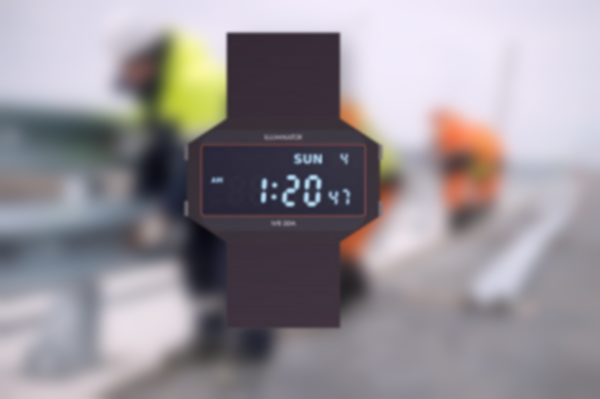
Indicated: 1,20,47
